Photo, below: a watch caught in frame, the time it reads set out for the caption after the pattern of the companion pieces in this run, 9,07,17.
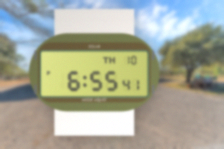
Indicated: 6,55,41
